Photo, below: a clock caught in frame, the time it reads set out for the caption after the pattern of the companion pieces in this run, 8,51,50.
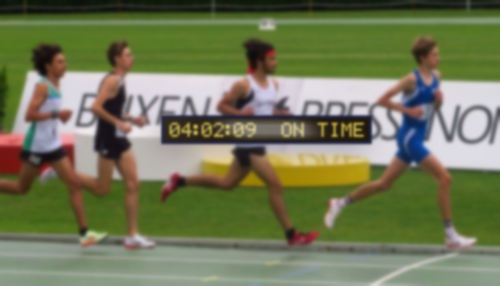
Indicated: 4,02,09
